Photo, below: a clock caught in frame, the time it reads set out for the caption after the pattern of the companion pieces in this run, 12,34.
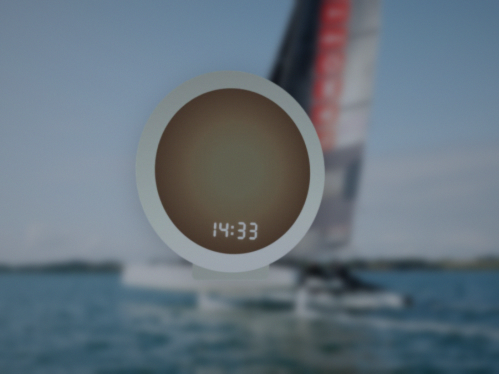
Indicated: 14,33
